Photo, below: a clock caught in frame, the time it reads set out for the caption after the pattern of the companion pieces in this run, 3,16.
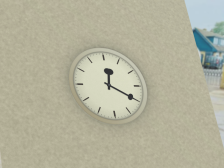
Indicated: 12,20
